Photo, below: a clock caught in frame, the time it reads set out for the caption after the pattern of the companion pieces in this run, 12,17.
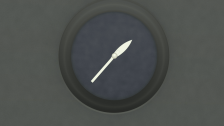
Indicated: 1,37
